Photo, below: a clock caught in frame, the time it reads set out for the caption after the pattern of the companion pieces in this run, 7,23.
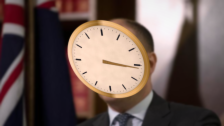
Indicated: 3,16
